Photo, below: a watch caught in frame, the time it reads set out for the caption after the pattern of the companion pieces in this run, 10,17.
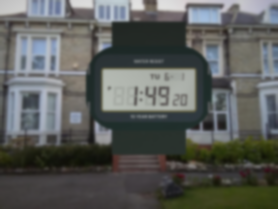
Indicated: 1,49
